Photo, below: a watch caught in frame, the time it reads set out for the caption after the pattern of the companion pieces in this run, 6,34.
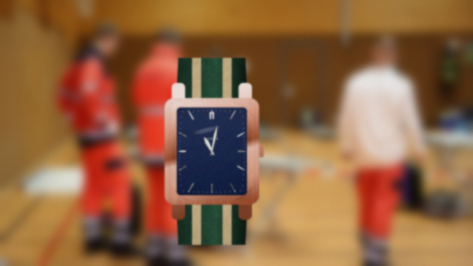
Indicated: 11,02
